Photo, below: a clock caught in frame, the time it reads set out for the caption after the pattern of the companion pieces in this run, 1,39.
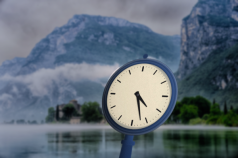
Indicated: 4,27
